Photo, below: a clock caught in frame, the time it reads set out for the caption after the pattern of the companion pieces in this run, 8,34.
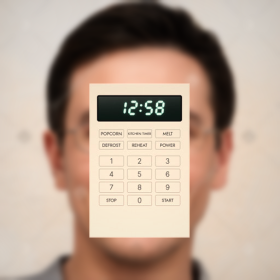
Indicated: 12,58
